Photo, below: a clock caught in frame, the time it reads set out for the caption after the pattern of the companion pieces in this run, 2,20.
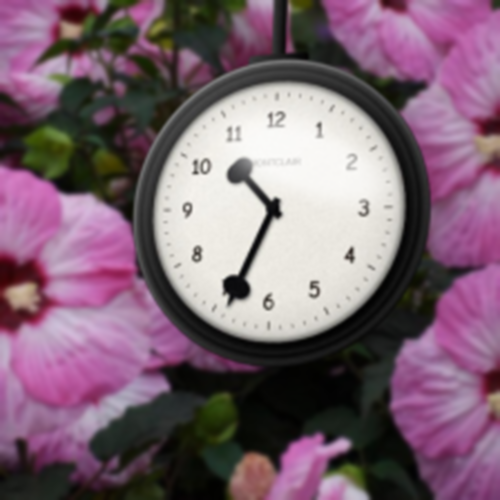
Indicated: 10,34
